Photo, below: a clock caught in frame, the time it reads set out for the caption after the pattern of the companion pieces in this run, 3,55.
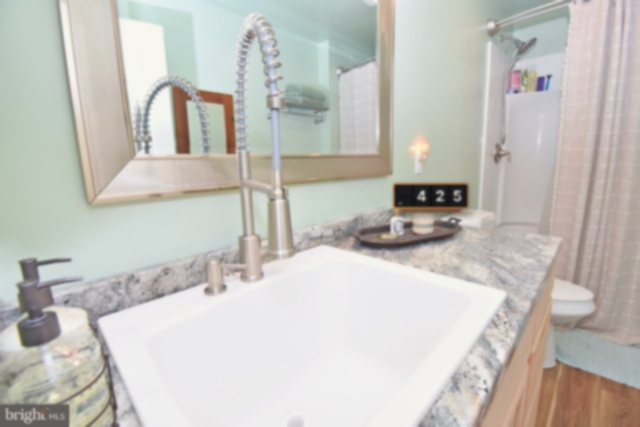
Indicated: 4,25
